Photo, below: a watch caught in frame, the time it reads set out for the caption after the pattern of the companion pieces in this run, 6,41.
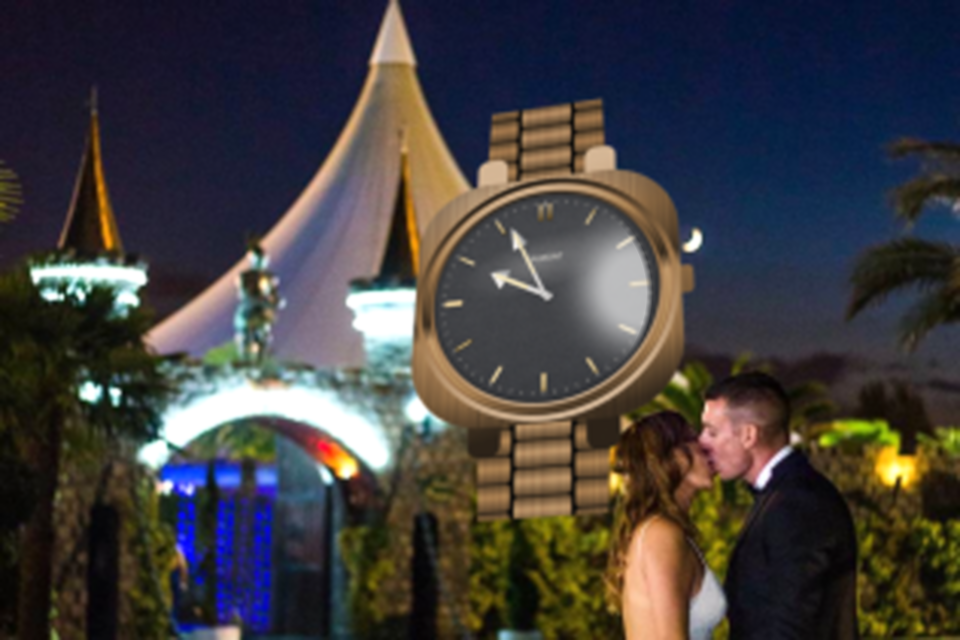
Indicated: 9,56
